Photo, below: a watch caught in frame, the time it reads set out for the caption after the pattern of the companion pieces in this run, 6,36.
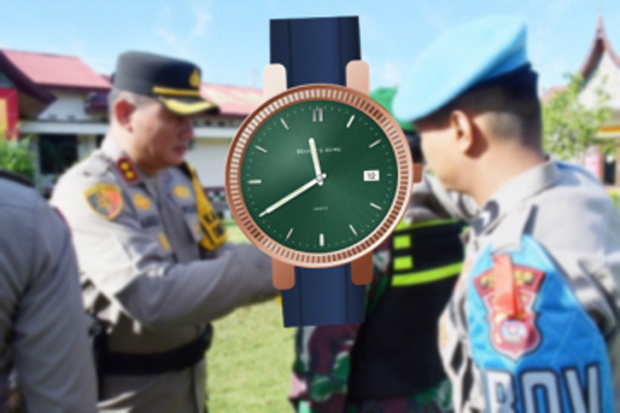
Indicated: 11,40
